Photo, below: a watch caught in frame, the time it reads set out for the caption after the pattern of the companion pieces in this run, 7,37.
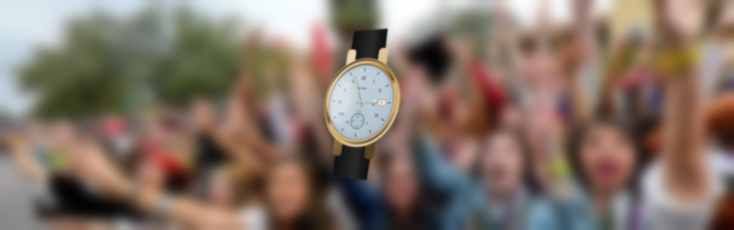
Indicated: 2,56
